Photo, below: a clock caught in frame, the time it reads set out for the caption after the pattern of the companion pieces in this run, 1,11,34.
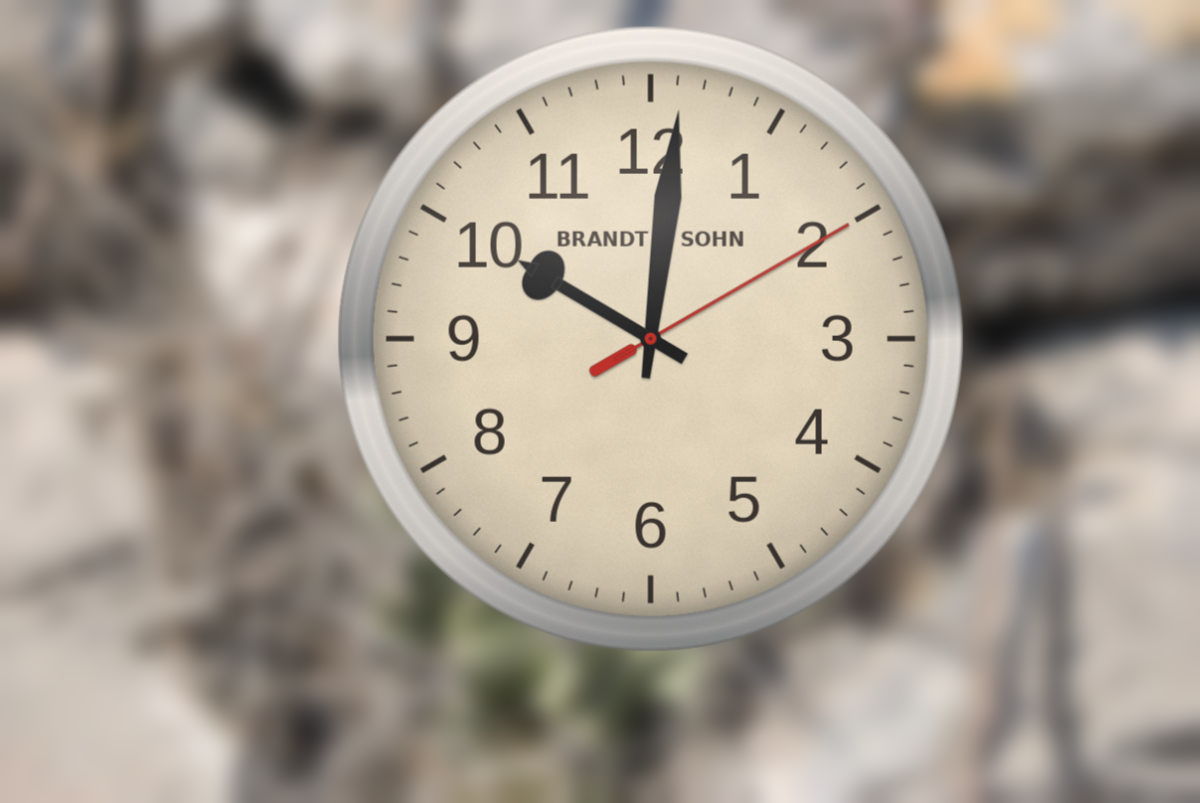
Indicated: 10,01,10
